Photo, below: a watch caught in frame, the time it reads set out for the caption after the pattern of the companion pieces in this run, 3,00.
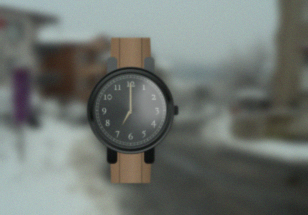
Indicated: 7,00
